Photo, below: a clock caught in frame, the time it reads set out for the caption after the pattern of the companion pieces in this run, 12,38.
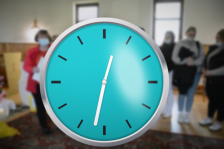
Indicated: 12,32
